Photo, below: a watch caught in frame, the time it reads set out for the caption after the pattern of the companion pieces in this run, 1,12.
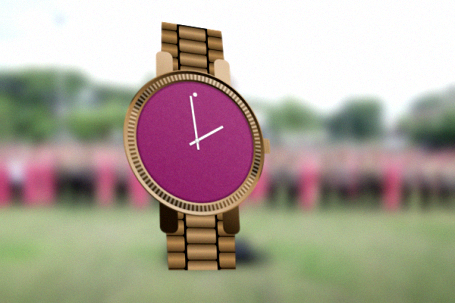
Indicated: 1,59
